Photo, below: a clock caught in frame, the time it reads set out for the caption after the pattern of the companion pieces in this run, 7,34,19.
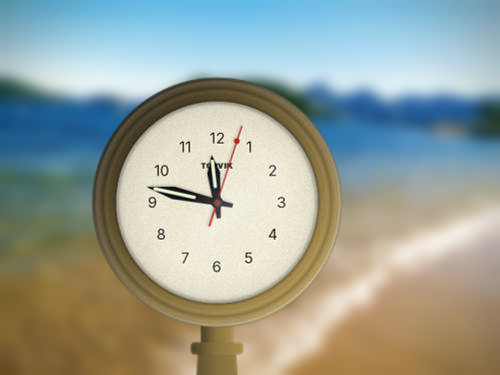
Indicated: 11,47,03
